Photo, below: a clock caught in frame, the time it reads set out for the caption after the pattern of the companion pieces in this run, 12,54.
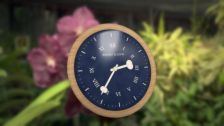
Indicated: 2,36
